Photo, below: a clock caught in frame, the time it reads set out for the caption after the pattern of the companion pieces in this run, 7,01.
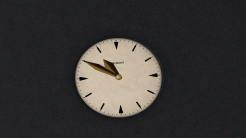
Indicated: 10,50
